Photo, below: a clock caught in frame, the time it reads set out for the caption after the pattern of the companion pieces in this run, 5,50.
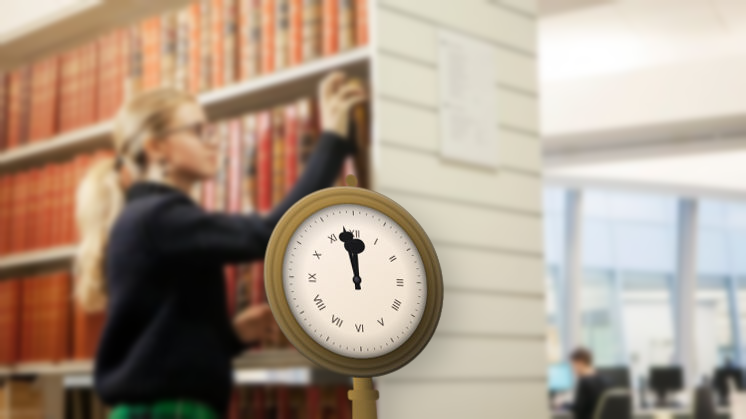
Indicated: 11,58
